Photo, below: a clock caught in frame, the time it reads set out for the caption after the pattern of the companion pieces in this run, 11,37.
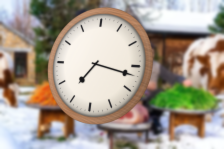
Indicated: 7,17
